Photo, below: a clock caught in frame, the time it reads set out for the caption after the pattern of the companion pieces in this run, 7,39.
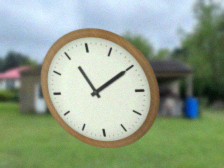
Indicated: 11,10
